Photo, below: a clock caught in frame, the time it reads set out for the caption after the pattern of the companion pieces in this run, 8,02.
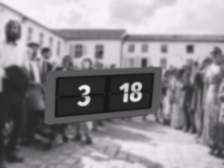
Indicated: 3,18
